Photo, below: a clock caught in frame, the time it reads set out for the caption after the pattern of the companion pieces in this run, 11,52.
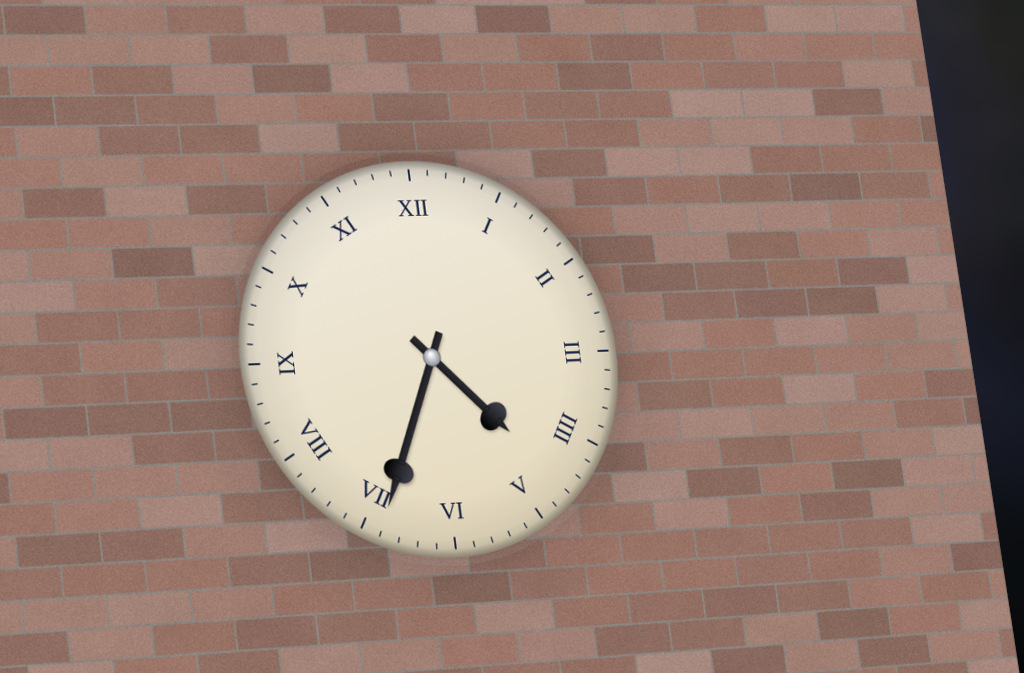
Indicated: 4,34
